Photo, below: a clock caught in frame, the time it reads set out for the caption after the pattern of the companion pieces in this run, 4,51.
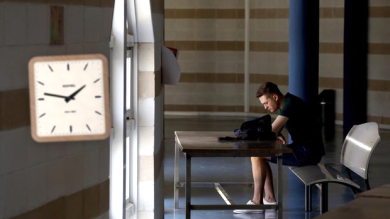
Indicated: 1,47
